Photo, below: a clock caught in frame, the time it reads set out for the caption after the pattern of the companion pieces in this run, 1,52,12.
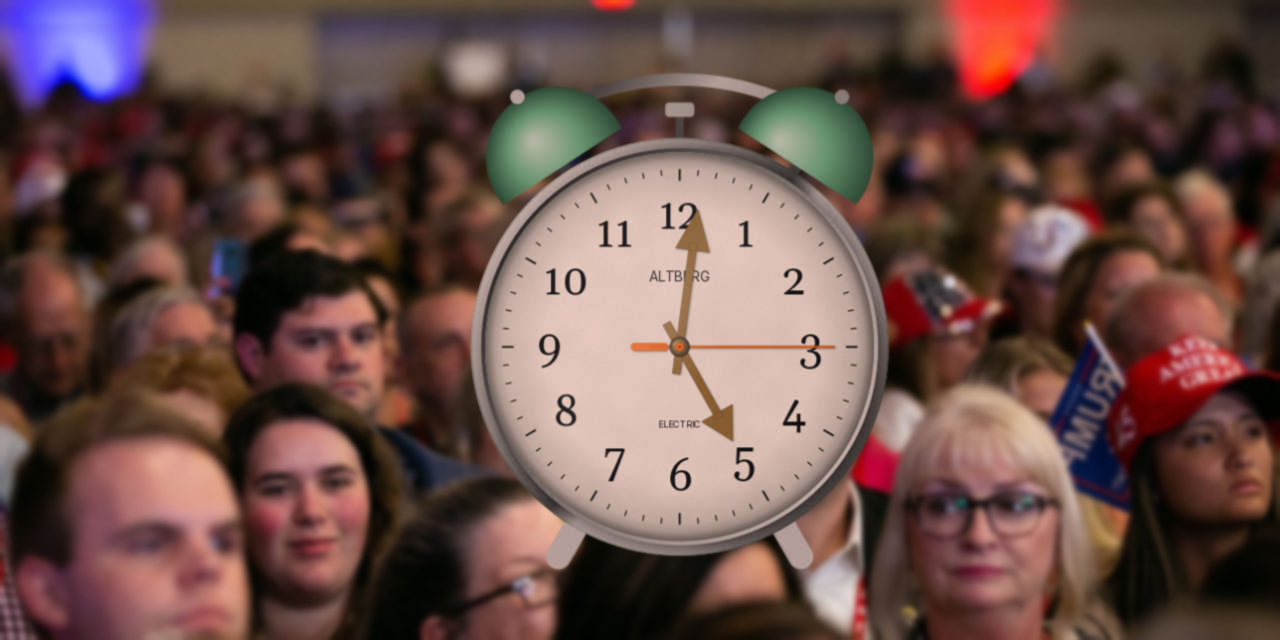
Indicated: 5,01,15
